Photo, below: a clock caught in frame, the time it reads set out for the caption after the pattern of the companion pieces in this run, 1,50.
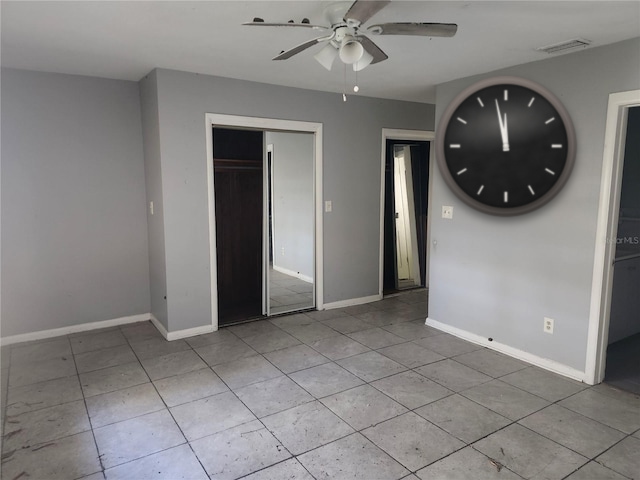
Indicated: 11,58
